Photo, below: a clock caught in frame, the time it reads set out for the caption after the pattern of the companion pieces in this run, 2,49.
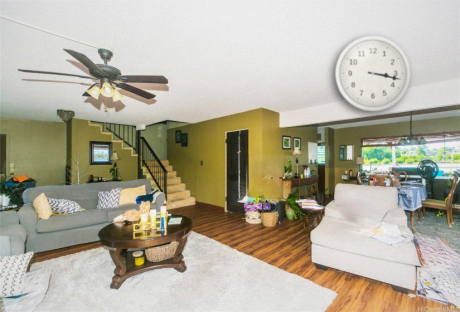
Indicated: 3,17
